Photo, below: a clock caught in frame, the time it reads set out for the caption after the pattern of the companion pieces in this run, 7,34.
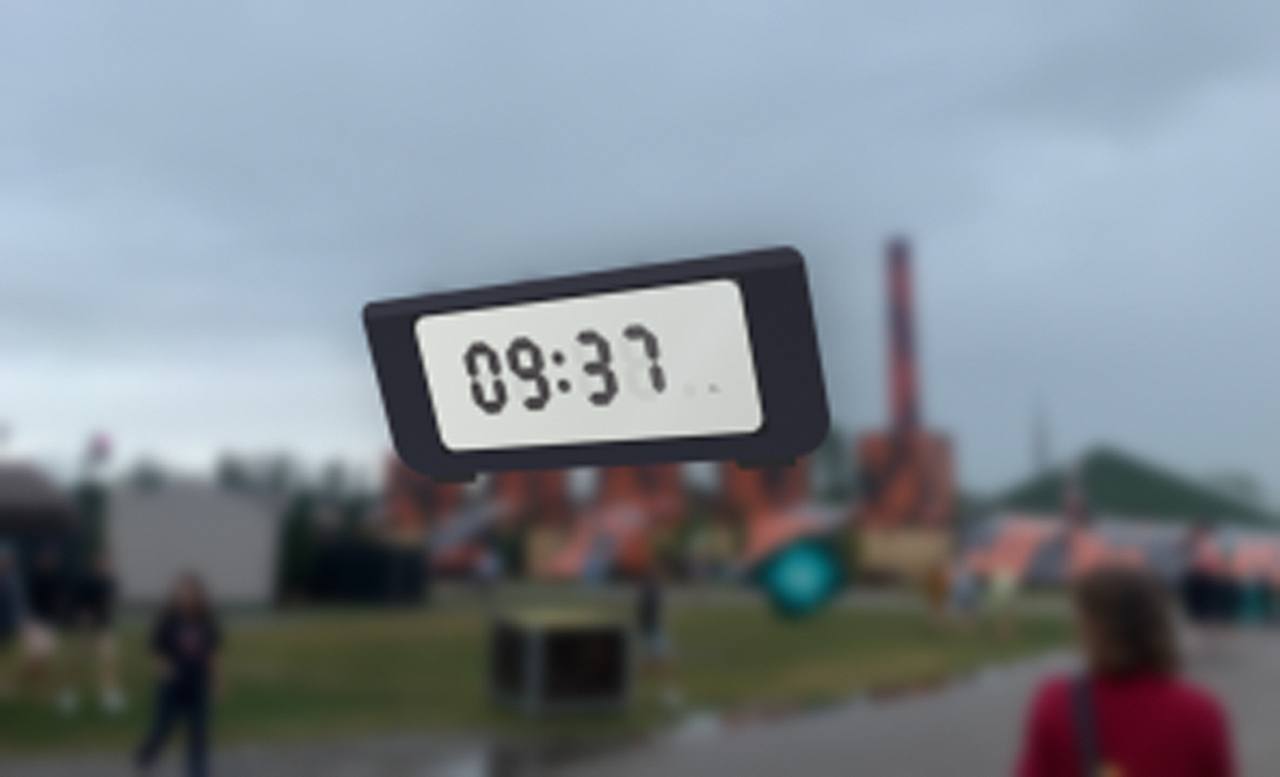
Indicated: 9,37
